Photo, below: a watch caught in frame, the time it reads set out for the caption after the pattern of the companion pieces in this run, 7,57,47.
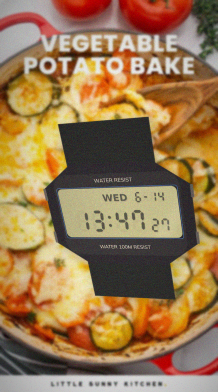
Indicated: 13,47,27
